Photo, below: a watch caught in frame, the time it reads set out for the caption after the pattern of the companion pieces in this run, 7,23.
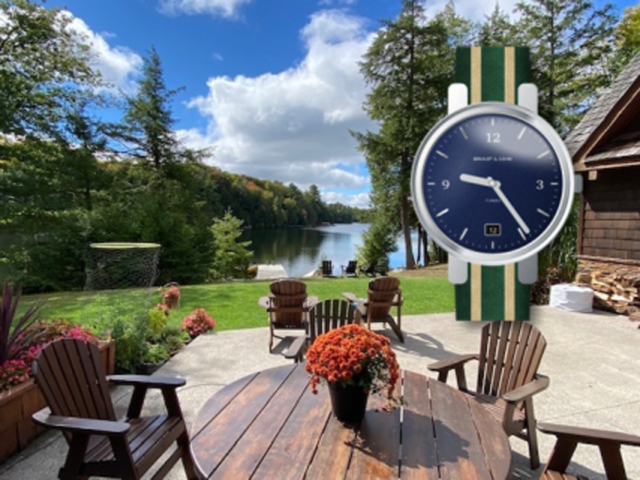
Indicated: 9,24
